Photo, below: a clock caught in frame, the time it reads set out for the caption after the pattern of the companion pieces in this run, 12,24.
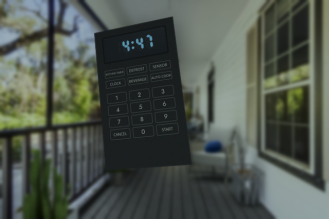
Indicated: 4,47
